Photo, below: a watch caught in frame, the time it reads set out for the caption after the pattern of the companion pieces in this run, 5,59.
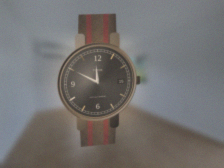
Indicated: 11,50
